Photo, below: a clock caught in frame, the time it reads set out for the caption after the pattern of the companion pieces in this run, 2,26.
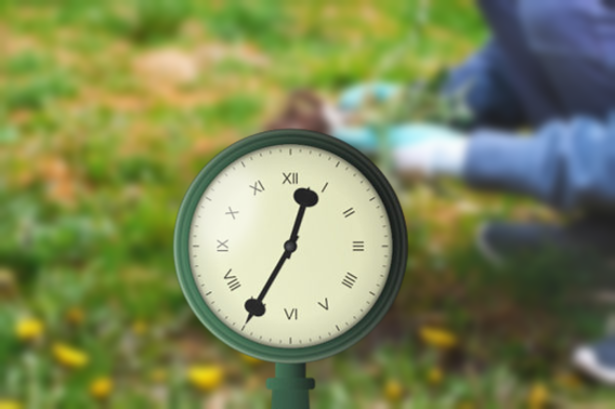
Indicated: 12,35
